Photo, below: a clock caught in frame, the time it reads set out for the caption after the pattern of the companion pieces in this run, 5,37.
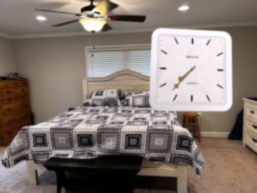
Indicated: 7,37
